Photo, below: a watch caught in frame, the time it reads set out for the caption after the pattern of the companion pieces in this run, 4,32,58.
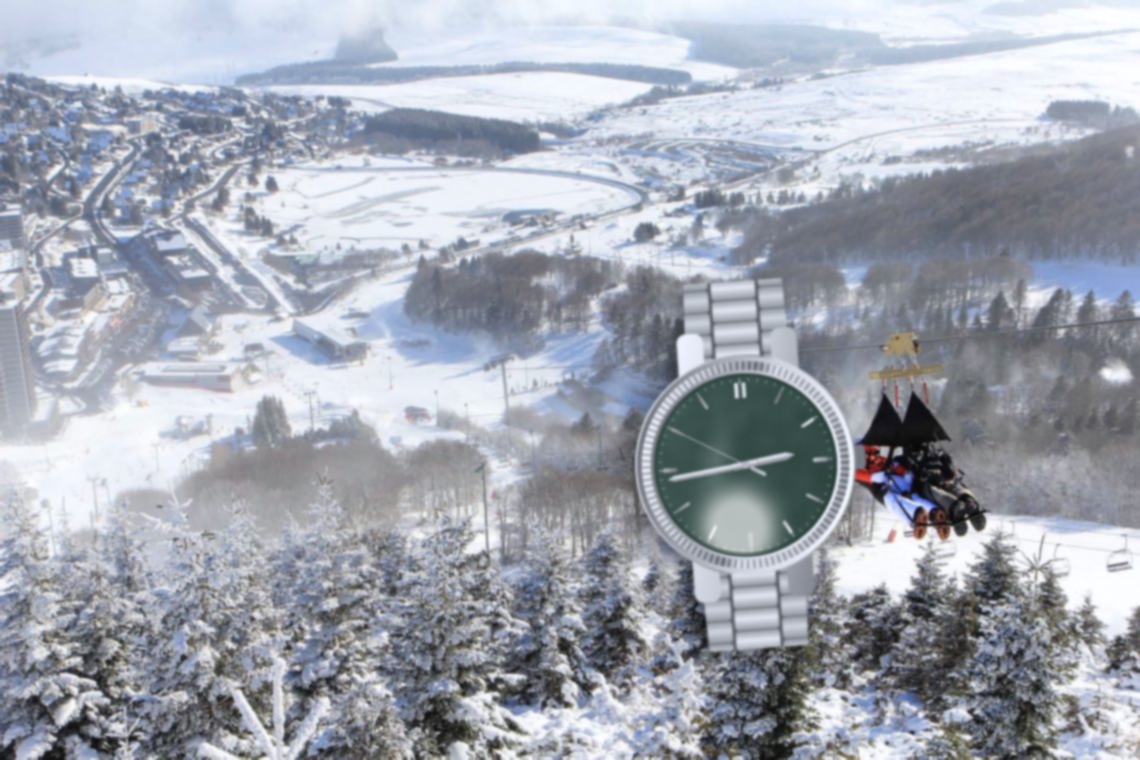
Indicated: 2,43,50
